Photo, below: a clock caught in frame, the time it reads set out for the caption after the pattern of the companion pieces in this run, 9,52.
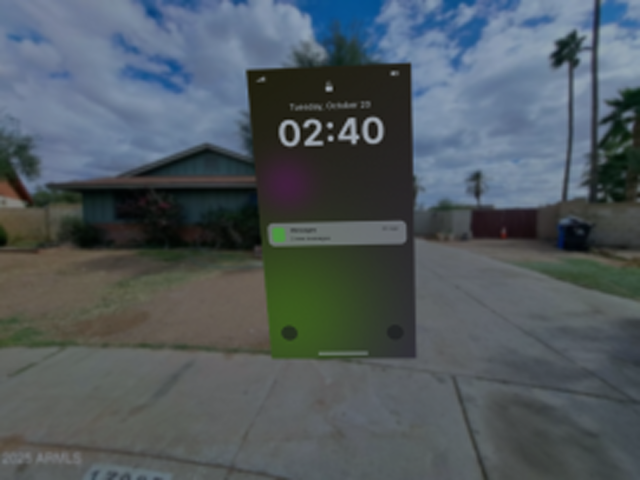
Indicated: 2,40
